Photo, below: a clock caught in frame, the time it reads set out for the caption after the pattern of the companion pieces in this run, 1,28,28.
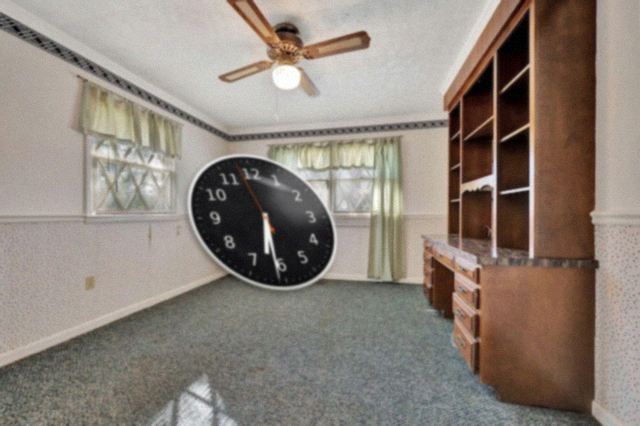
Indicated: 6,30,58
